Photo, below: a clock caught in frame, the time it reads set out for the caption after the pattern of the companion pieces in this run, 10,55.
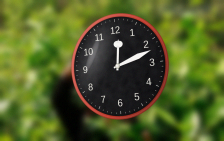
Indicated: 12,12
